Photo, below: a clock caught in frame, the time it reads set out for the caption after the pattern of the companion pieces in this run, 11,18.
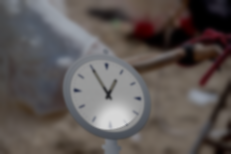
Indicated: 12,55
